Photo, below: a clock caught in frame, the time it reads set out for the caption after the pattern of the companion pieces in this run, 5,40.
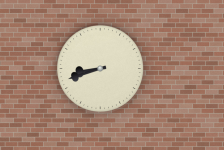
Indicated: 8,42
